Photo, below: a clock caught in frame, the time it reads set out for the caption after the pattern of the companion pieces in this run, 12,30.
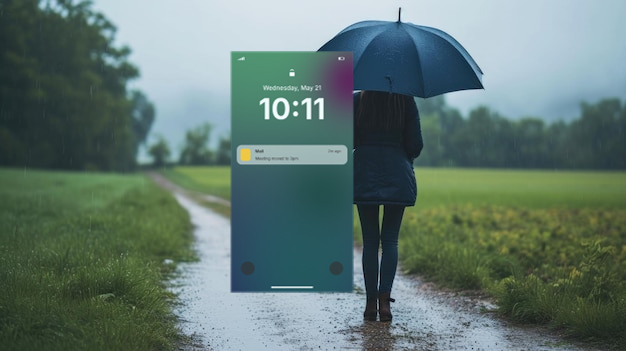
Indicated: 10,11
